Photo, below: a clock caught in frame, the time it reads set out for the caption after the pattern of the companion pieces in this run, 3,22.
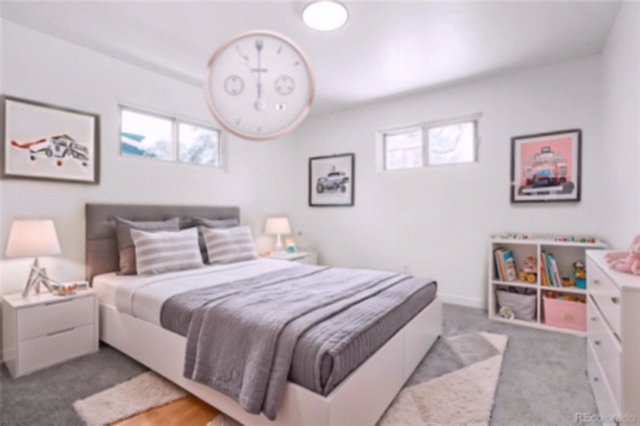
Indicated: 5,55
